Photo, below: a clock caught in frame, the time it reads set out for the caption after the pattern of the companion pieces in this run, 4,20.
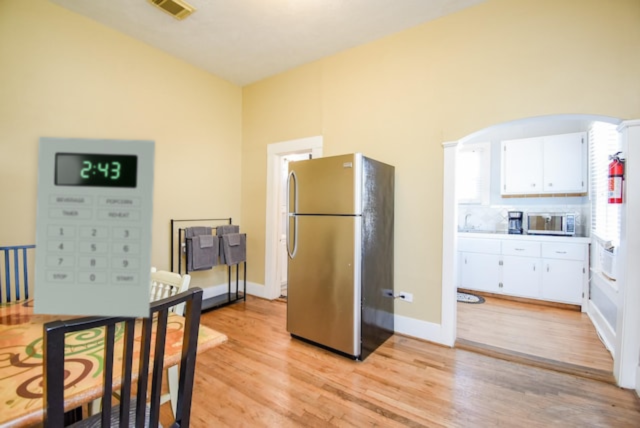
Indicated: 2,43
